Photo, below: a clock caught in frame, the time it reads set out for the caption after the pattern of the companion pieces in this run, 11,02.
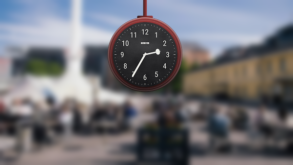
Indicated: 2,35
